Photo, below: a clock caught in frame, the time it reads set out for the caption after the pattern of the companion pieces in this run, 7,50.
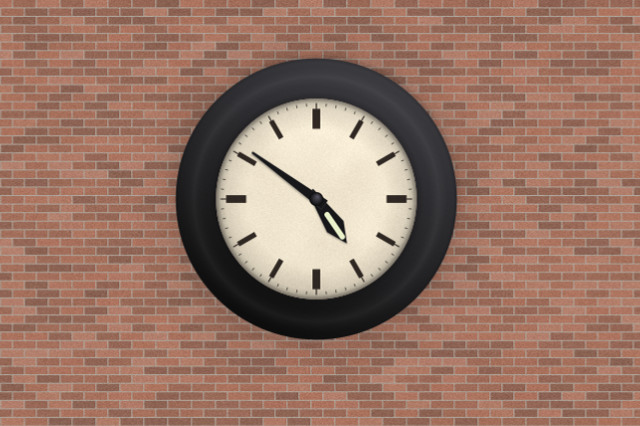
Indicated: 4,51
